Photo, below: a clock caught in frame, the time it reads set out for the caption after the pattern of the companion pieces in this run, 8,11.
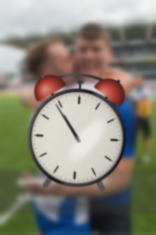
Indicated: 10,54
